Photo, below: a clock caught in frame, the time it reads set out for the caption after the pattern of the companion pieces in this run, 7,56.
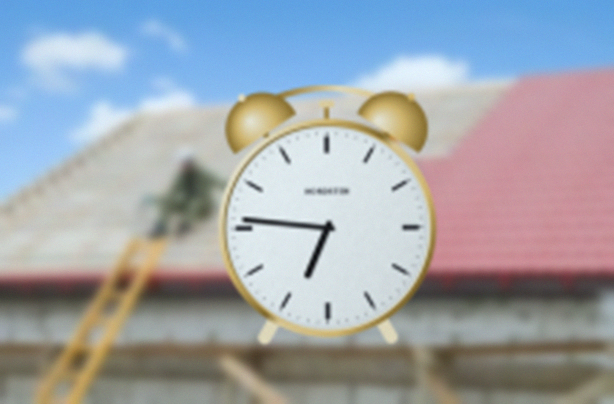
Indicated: 6,46
